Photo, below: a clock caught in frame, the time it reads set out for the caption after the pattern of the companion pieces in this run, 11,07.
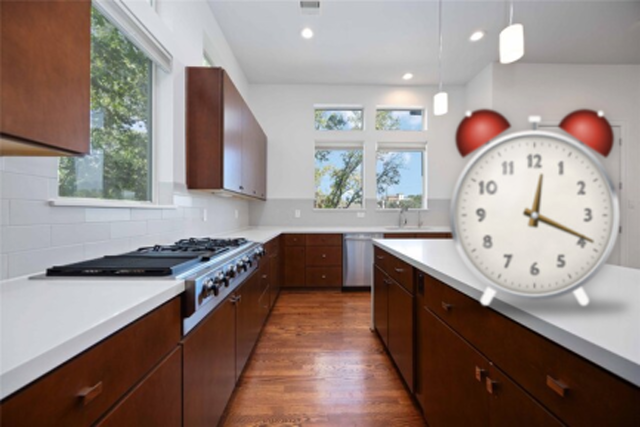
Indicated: 12,19
